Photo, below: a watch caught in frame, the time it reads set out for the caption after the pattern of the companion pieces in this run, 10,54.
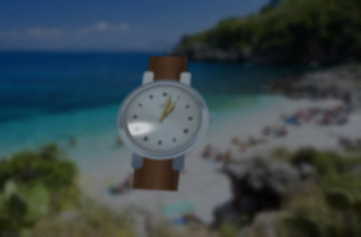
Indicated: 1,02
